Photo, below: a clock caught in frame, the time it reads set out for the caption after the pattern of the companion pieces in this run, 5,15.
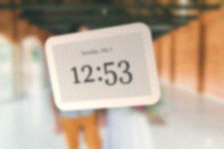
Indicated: 12,53
